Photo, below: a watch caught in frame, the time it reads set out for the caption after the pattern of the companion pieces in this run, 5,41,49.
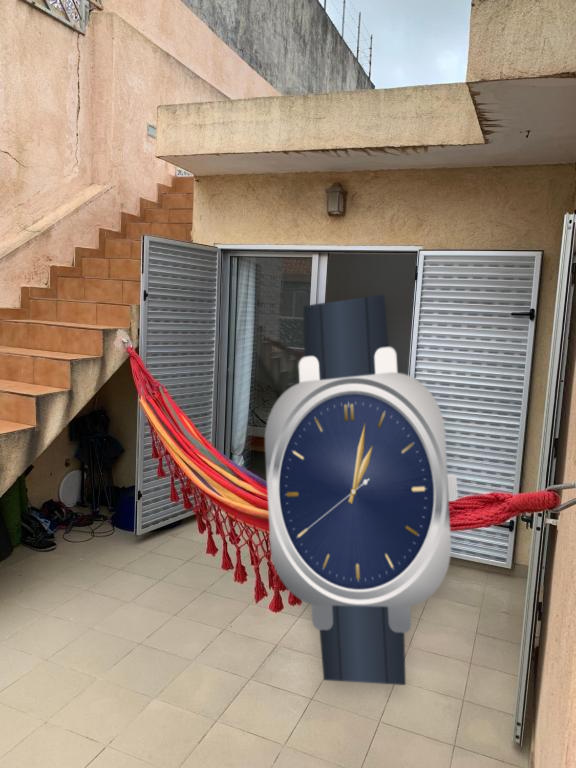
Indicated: 1,02,40
